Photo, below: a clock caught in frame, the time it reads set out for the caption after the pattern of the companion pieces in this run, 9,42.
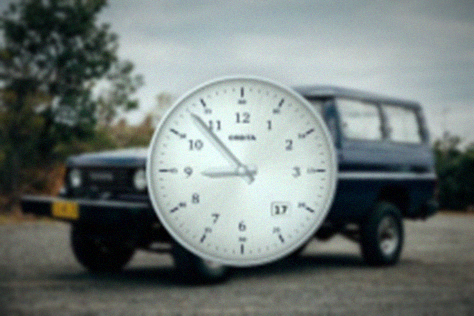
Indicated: 8,53
